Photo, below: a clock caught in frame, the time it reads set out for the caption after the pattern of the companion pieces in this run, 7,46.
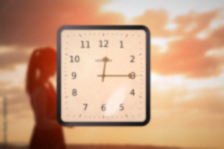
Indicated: 12,15
